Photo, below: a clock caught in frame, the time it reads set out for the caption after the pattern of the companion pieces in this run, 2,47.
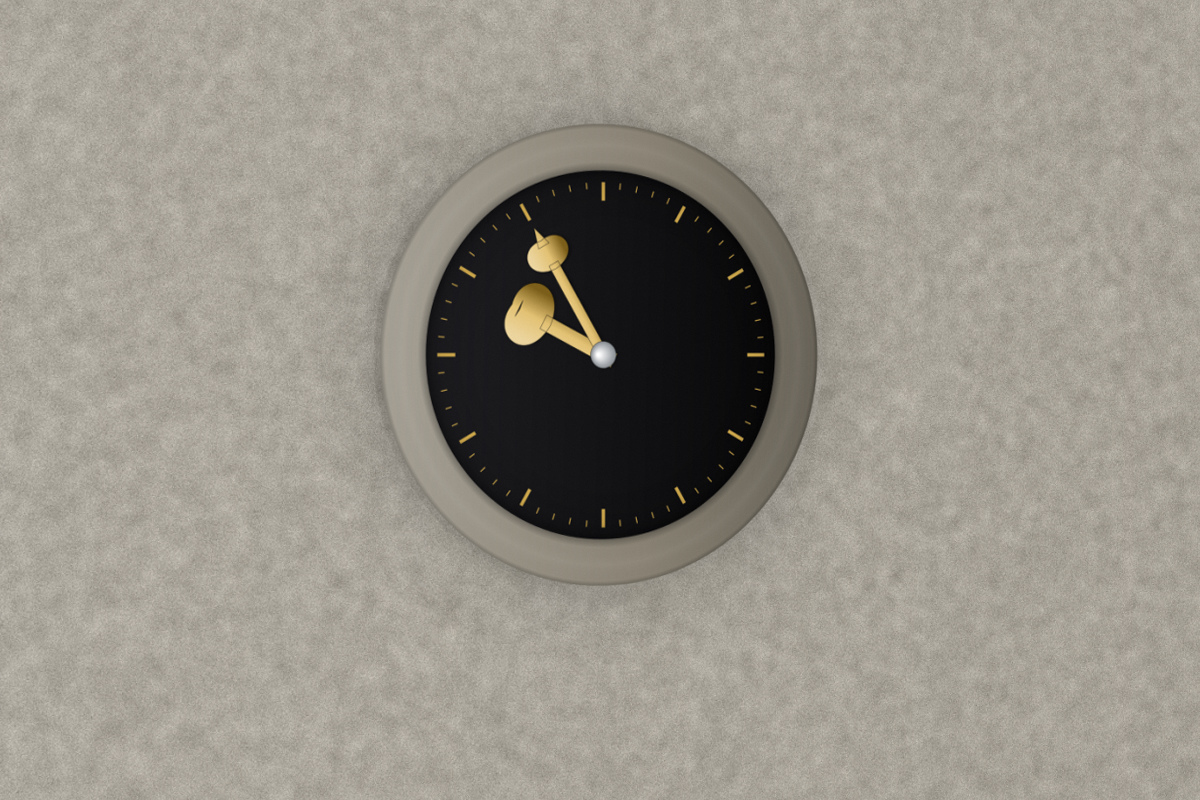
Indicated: 9,55
